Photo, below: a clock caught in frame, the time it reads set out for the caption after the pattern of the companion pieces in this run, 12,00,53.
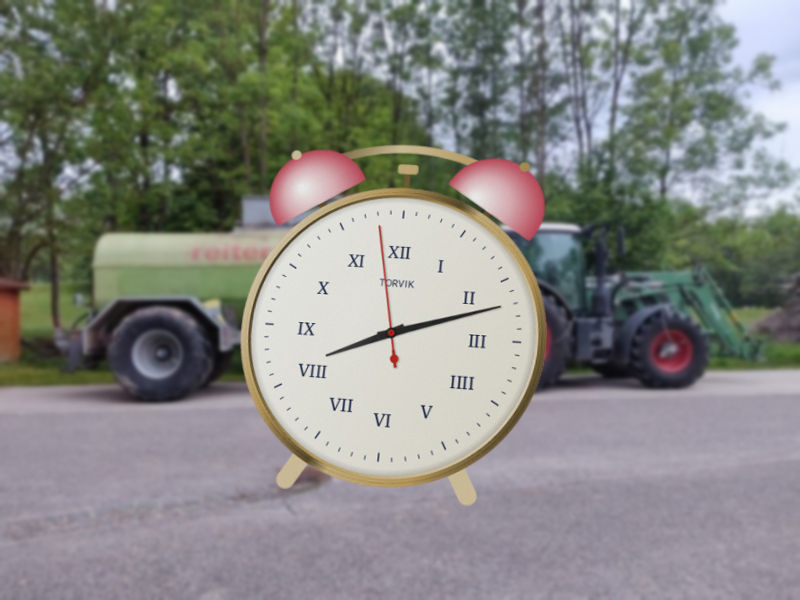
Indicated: 8,11,58
